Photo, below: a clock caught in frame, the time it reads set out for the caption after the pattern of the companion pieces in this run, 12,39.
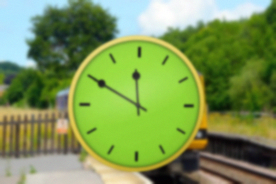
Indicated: 11,50
